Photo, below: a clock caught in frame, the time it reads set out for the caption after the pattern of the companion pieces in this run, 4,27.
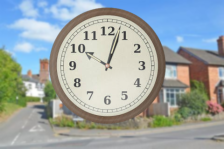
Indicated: 10,03
